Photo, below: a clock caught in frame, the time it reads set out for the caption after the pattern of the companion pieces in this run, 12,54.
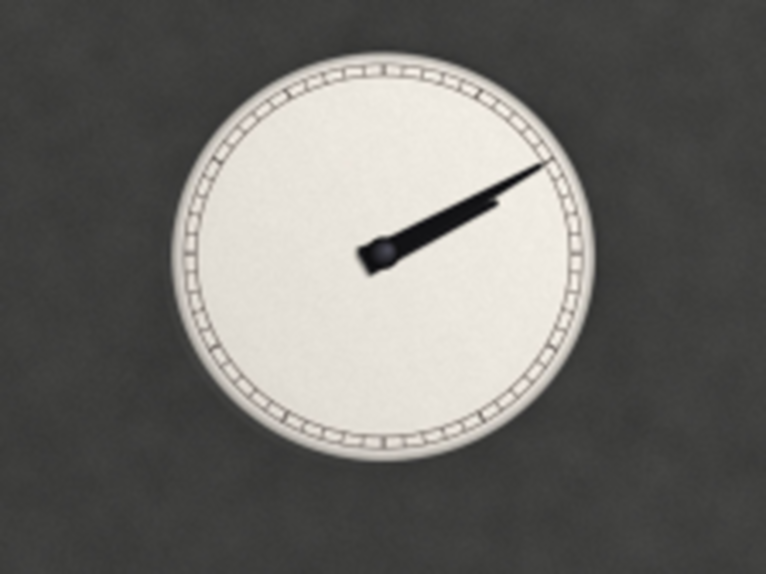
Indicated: 2,10
